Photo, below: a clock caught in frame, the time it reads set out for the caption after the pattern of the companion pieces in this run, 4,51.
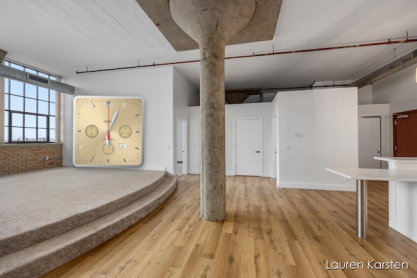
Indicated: 6,04
